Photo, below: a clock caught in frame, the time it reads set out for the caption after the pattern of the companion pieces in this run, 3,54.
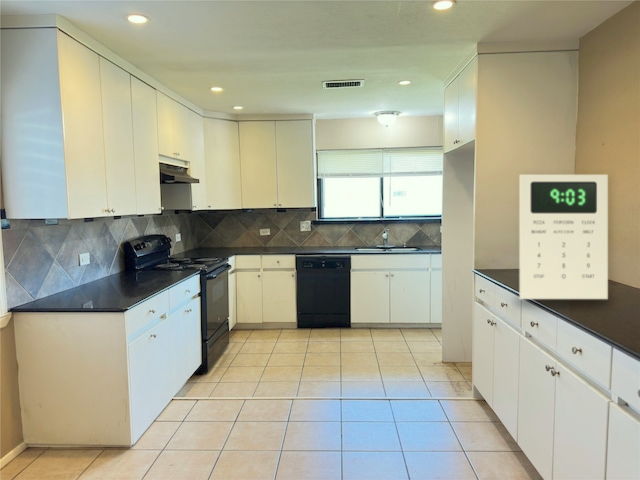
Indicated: 9,03
